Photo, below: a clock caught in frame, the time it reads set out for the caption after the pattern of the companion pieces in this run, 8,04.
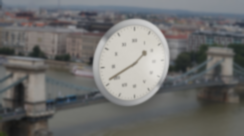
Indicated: 1,41
